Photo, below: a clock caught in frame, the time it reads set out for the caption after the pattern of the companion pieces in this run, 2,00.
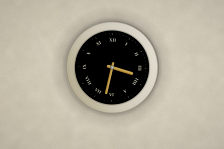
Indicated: 3,32
